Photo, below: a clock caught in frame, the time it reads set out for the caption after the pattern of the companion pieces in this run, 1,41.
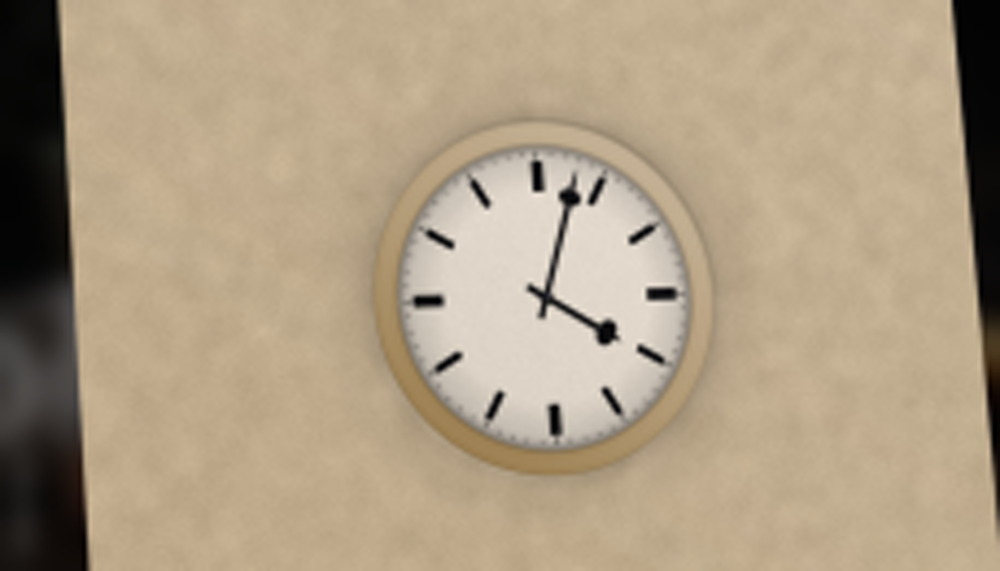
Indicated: 4,03
